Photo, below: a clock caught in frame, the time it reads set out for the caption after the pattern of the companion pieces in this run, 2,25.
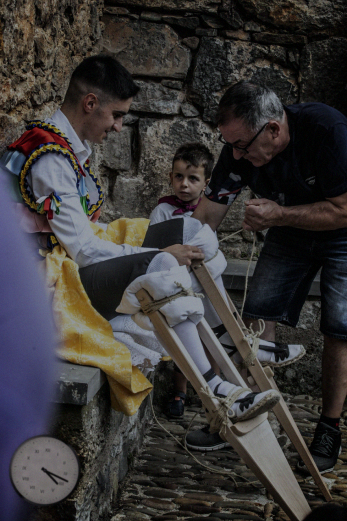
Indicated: 4,18
